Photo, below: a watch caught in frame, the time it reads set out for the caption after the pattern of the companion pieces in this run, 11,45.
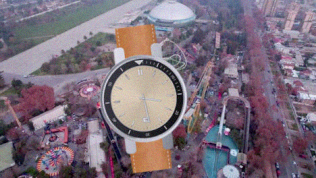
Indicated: 3,29
